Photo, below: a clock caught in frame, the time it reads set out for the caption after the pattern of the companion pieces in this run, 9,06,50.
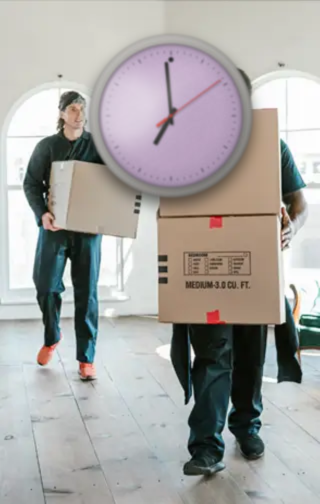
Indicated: 6,59,09
